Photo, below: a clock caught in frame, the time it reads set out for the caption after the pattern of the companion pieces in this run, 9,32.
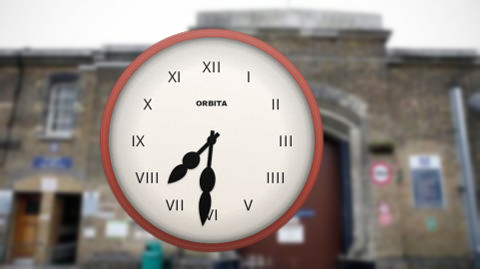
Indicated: 7,31
